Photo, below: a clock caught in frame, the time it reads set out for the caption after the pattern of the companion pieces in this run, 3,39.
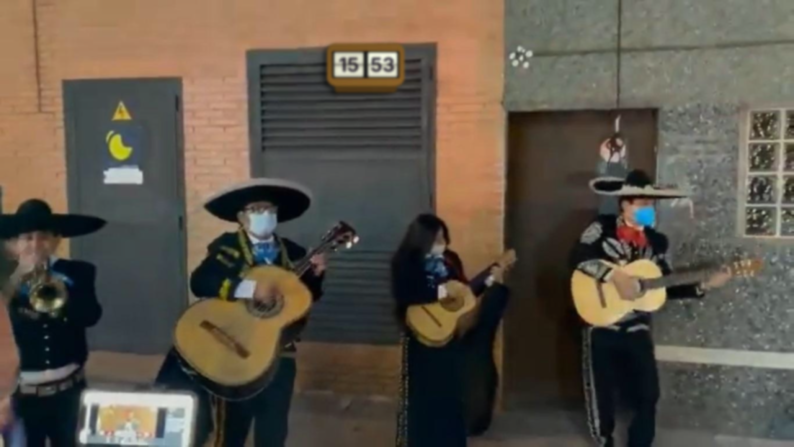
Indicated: 15,53
